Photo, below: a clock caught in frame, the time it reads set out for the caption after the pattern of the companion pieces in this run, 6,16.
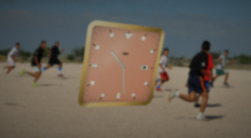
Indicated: 10,28
